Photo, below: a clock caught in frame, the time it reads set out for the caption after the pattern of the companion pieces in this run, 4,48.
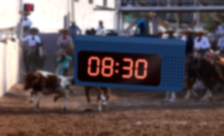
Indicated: 8,30
